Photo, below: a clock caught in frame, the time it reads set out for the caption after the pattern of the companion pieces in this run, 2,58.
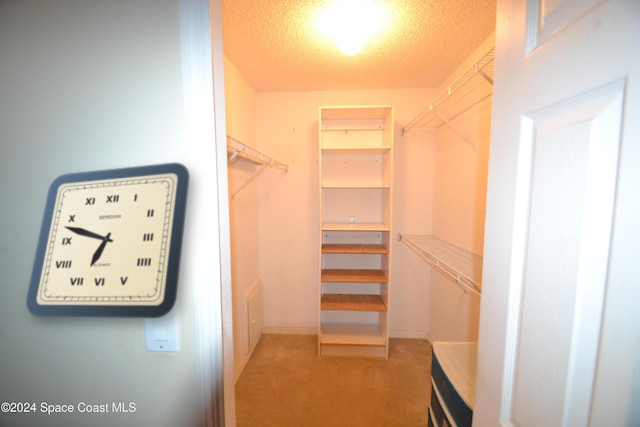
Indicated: 6,48
